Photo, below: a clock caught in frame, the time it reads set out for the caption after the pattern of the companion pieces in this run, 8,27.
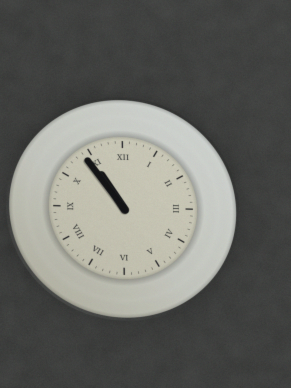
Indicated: 10,54
